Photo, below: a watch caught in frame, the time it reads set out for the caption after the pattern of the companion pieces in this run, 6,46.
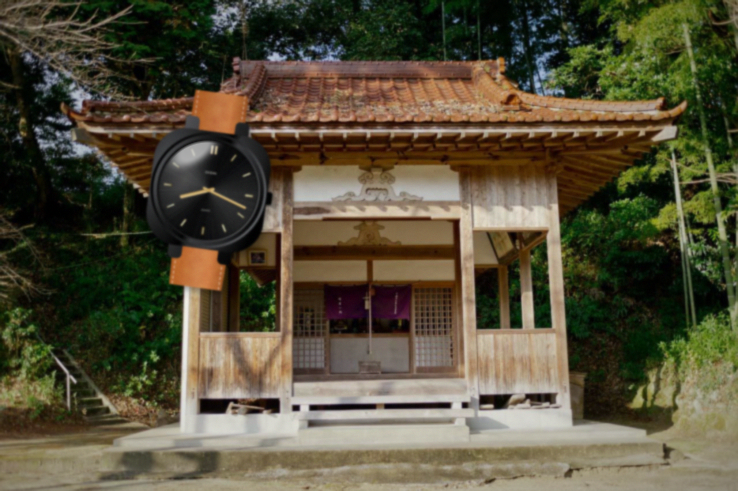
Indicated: 8,18
